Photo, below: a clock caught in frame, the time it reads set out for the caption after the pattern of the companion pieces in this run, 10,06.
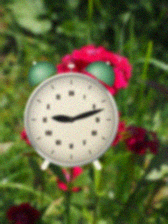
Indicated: 9,12
